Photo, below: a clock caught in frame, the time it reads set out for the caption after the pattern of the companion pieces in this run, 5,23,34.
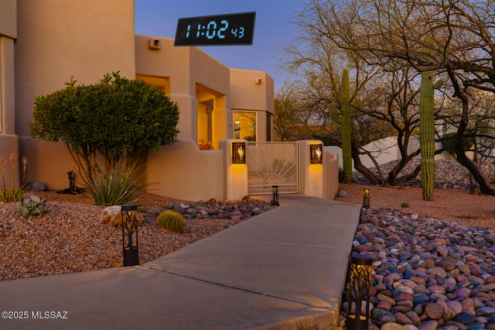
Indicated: 11,02,43
